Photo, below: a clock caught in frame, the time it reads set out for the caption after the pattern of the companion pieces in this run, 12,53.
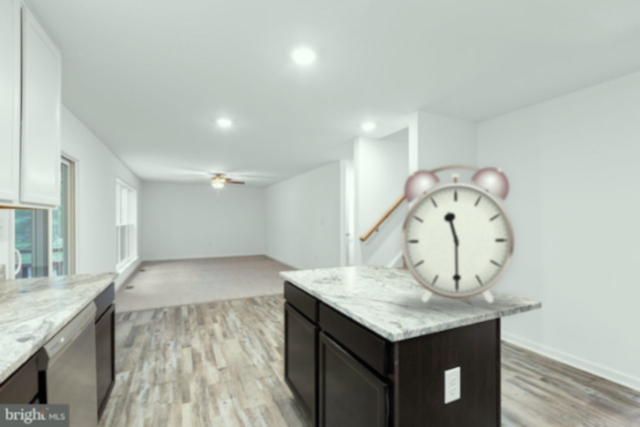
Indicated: 11,30
